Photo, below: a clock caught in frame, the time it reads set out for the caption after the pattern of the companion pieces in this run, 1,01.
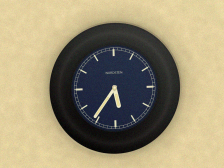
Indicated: 5,36
